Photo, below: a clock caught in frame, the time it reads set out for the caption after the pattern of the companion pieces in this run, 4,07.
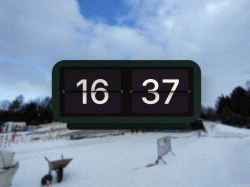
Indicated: 16,37
